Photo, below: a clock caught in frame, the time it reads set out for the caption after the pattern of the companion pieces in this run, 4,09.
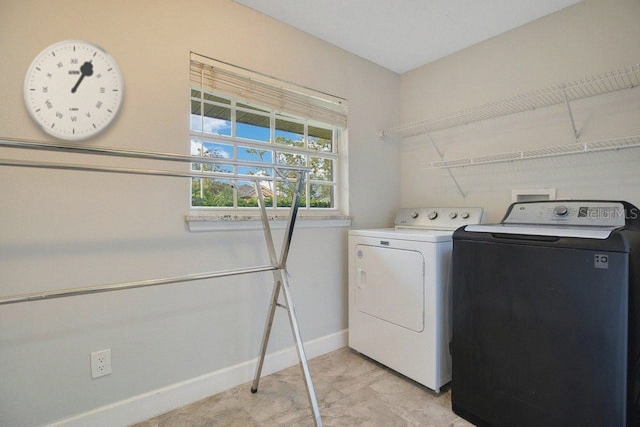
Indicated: 1,05
